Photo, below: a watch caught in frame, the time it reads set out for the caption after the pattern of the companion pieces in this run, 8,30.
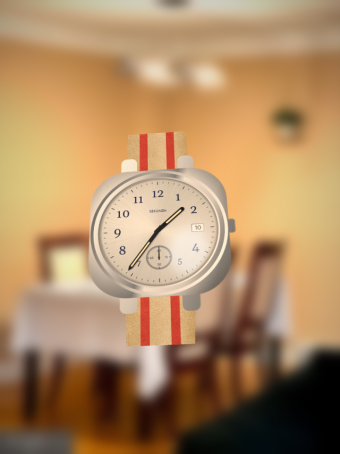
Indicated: 1,36
